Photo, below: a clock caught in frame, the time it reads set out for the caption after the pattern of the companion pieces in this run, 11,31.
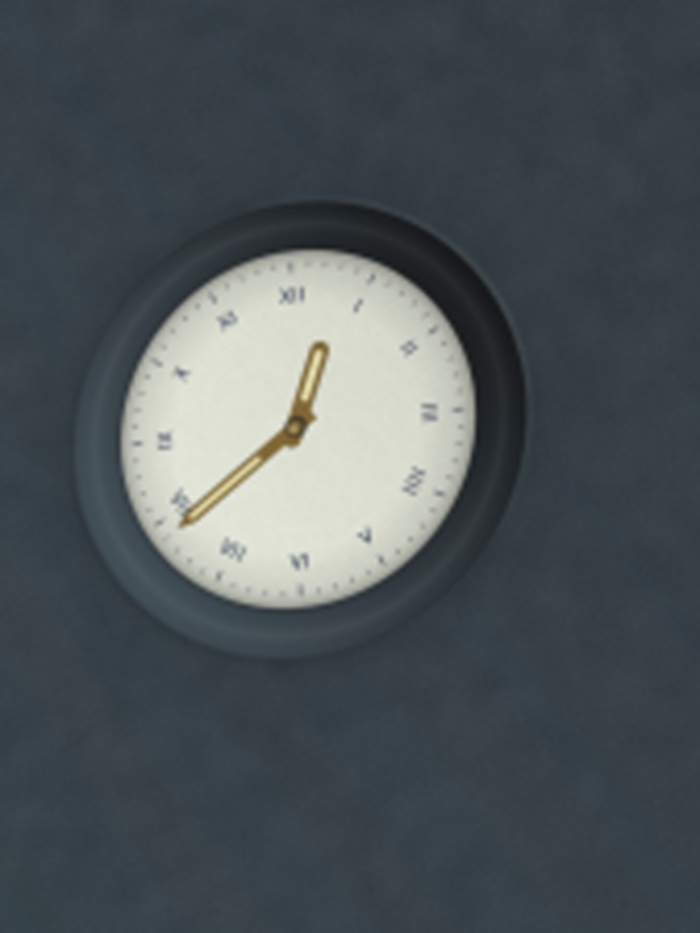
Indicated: 12,39
